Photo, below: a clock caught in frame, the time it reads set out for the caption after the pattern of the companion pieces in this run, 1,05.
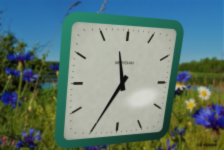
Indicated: 11,35
